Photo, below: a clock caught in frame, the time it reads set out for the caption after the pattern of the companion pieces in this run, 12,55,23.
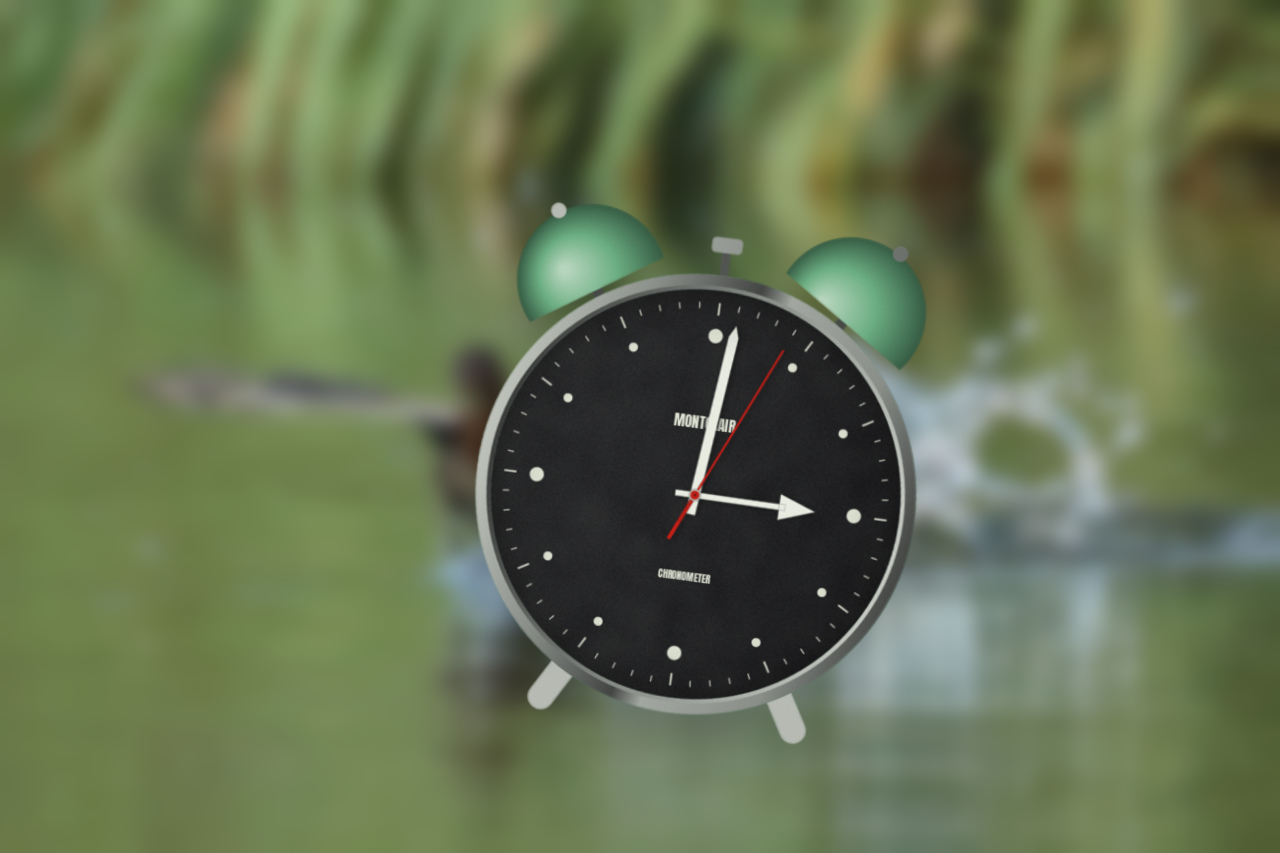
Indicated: 3,01,04
